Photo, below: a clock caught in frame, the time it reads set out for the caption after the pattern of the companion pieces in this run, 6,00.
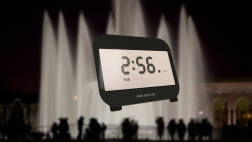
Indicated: 2,56
